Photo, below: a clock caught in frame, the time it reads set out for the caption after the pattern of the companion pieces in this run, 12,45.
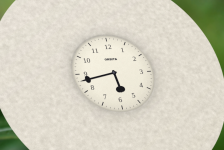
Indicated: 5,43
